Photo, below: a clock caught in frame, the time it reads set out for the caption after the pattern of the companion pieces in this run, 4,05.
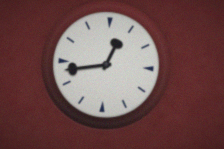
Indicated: 12,43
